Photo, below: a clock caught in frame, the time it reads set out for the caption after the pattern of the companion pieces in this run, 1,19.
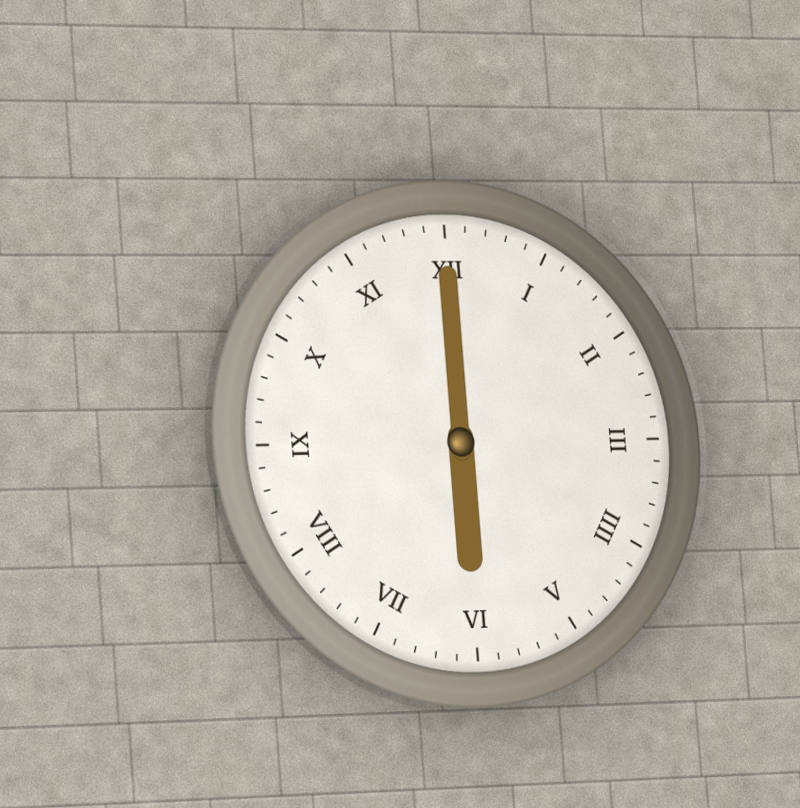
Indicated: 6,00
